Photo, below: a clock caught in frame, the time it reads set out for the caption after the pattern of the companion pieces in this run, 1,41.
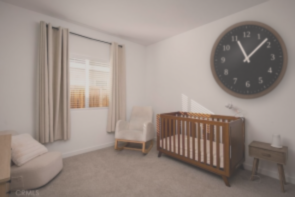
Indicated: 11,08
